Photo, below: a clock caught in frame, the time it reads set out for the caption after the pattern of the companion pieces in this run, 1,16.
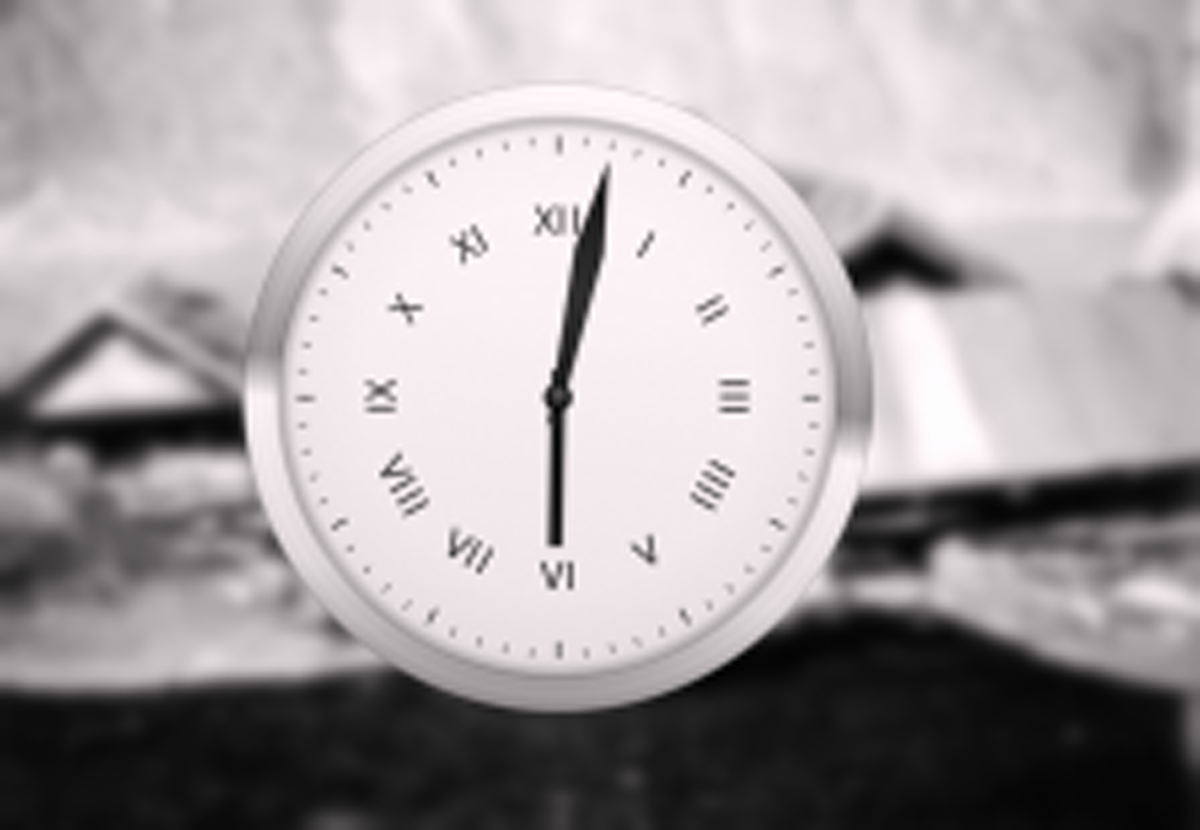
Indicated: 6,02
